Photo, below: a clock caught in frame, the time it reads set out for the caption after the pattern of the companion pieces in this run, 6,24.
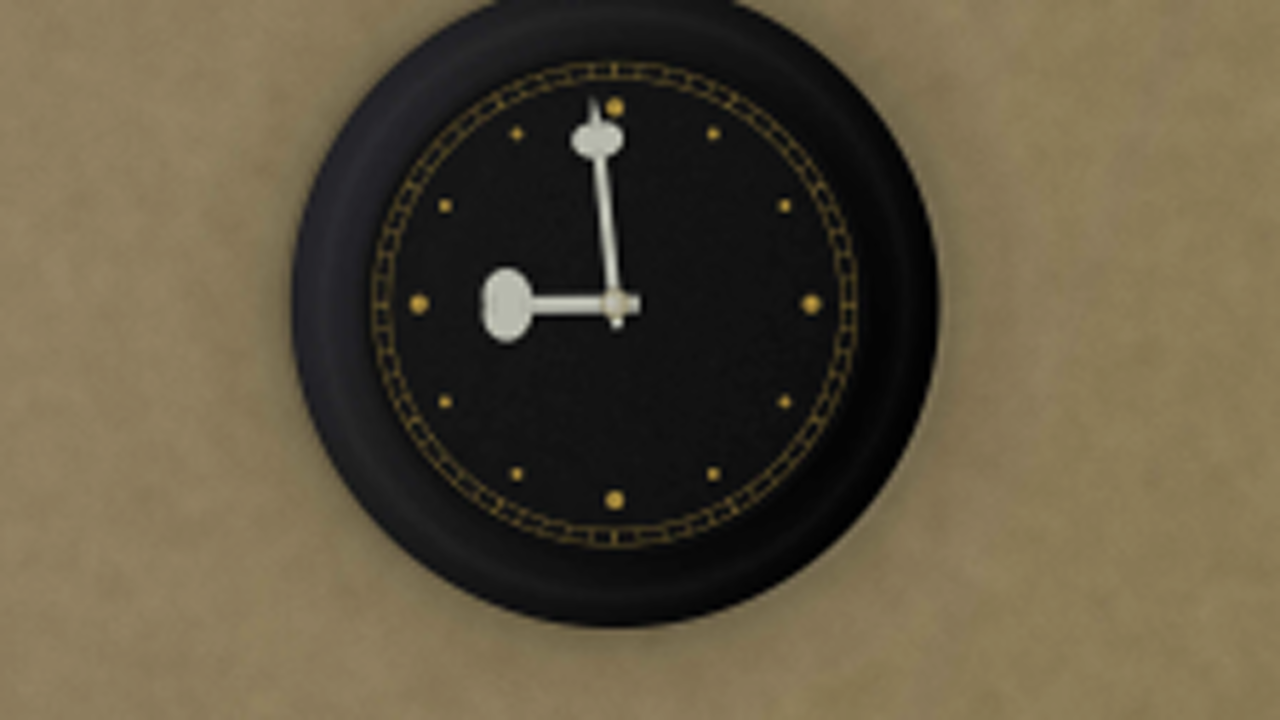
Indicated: 8,59
